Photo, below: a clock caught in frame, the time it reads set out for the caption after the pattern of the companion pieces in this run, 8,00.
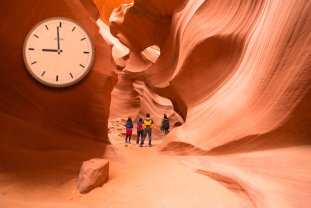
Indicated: 8,59
